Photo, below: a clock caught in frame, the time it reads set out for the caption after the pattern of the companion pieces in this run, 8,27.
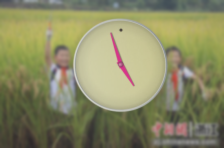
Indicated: 4,57
